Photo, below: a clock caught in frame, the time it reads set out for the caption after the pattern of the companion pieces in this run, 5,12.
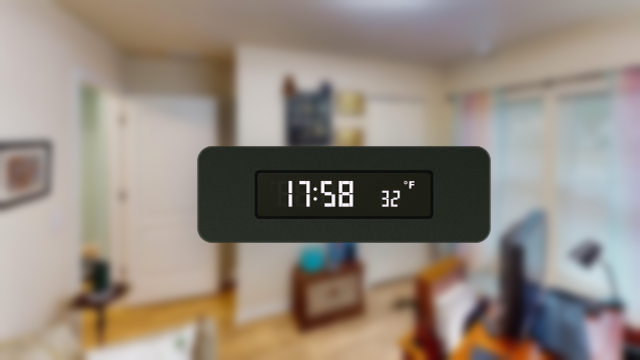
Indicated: 17,58
